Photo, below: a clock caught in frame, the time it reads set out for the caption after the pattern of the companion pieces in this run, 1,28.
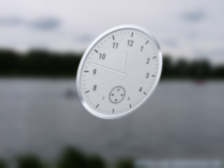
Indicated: 11,47
